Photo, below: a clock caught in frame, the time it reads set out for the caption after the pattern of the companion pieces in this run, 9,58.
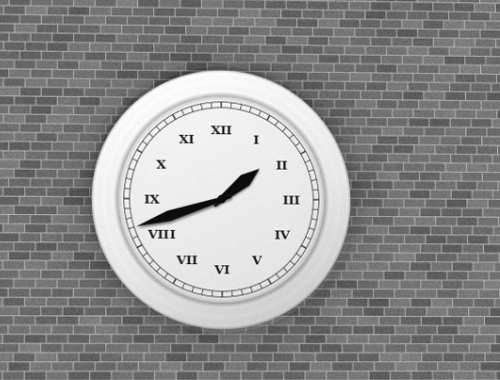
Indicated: 1,42
